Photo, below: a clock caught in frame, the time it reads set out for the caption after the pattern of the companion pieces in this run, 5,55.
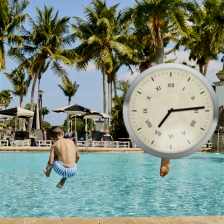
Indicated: 7,14
